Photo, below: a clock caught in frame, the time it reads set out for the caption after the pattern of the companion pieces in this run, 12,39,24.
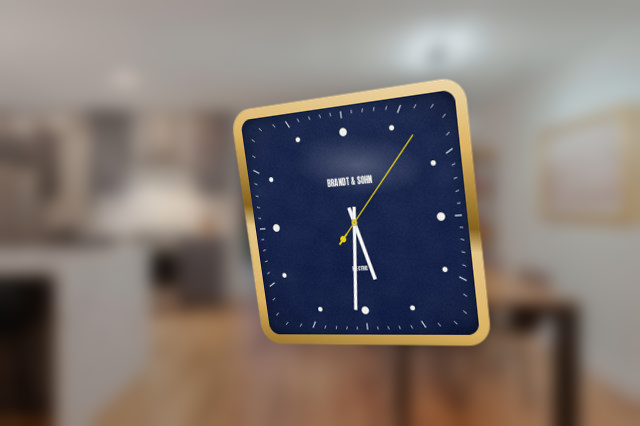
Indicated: 5,31,07
